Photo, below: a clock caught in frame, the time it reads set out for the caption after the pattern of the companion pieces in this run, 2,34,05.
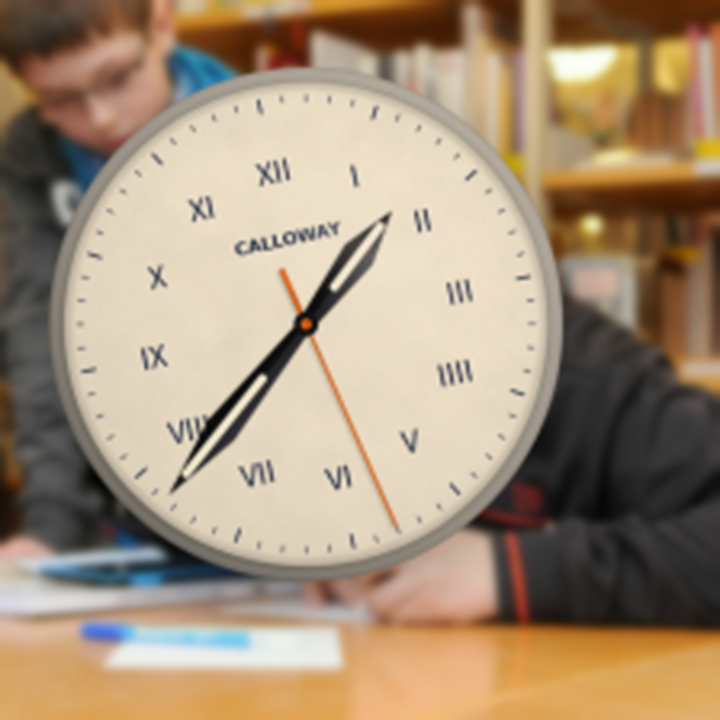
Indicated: 1,38,28
